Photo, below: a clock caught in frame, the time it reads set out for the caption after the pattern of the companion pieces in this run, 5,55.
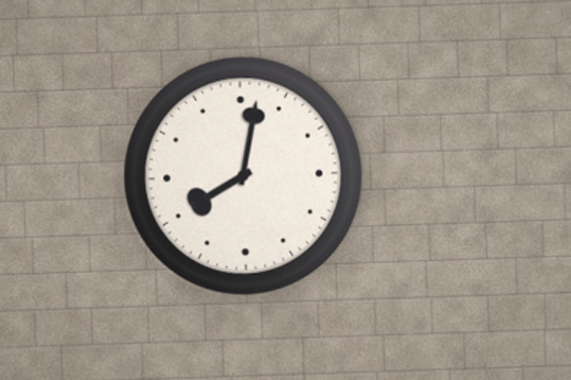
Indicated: 8,02
